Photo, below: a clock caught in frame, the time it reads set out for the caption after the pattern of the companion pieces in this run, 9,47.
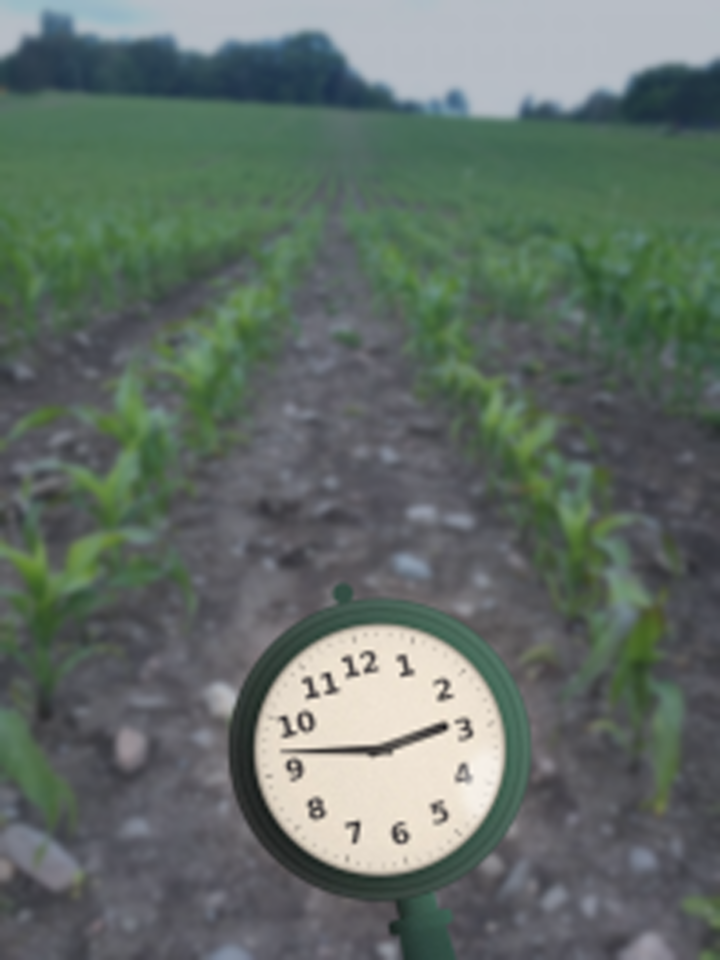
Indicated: 2,47
